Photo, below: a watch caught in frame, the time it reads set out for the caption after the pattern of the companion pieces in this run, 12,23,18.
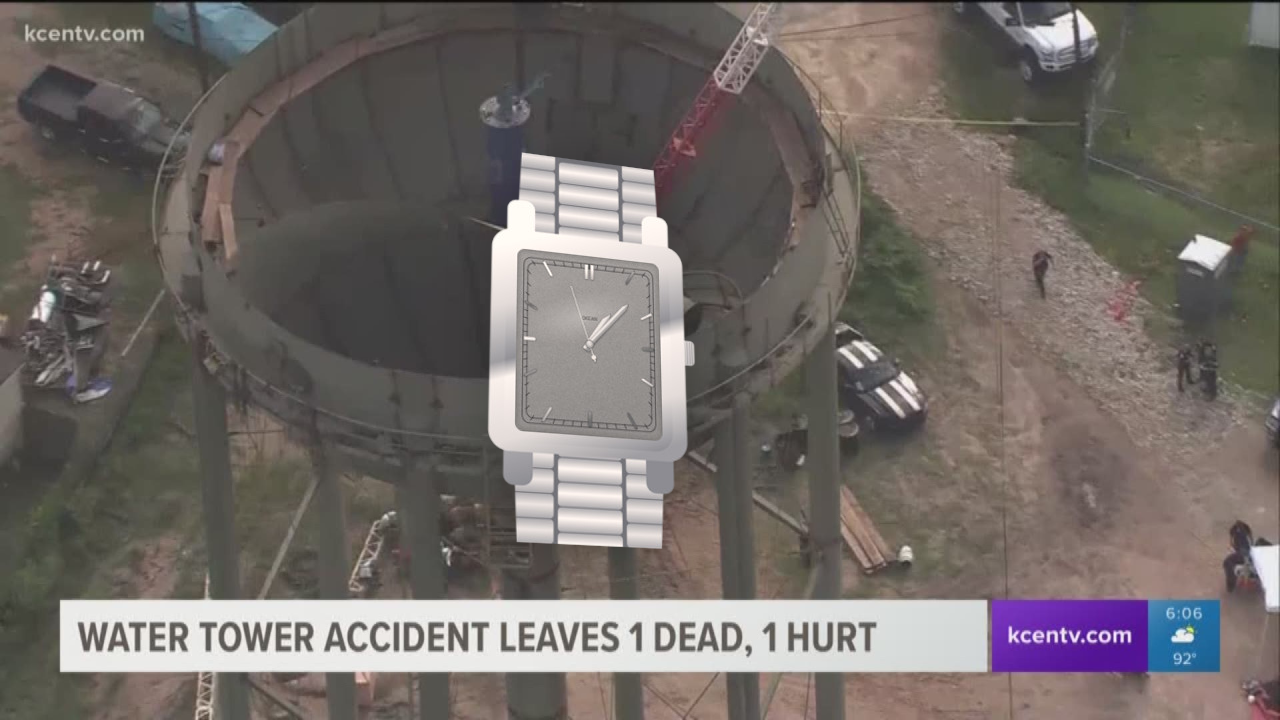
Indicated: 1,06,57
